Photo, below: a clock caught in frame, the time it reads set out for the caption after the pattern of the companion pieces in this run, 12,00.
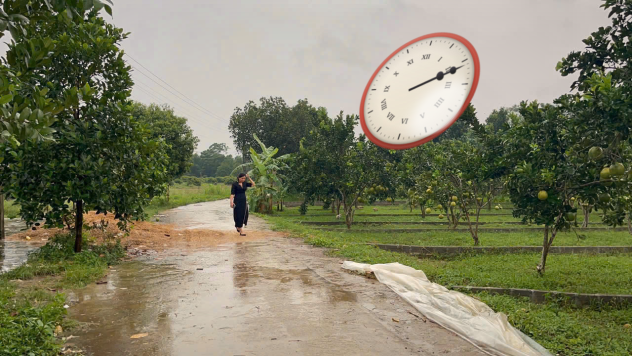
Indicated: 2,11
